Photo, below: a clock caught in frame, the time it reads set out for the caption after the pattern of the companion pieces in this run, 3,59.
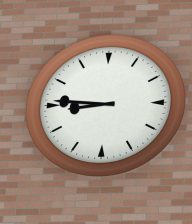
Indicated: 8,46
